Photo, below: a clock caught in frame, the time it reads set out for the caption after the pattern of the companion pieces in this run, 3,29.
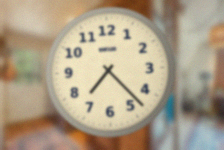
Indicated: 7,23
